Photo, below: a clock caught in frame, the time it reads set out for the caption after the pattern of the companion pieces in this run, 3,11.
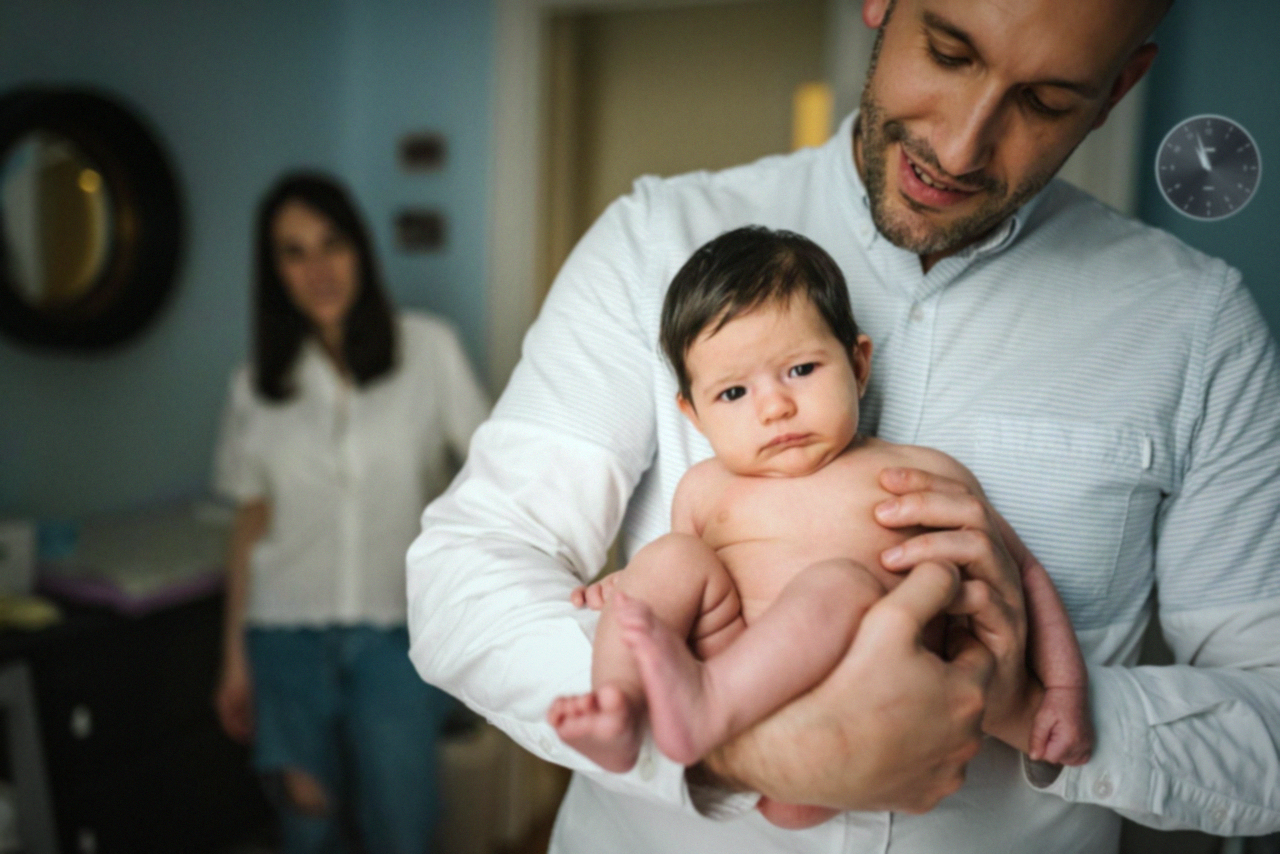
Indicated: 10,57
